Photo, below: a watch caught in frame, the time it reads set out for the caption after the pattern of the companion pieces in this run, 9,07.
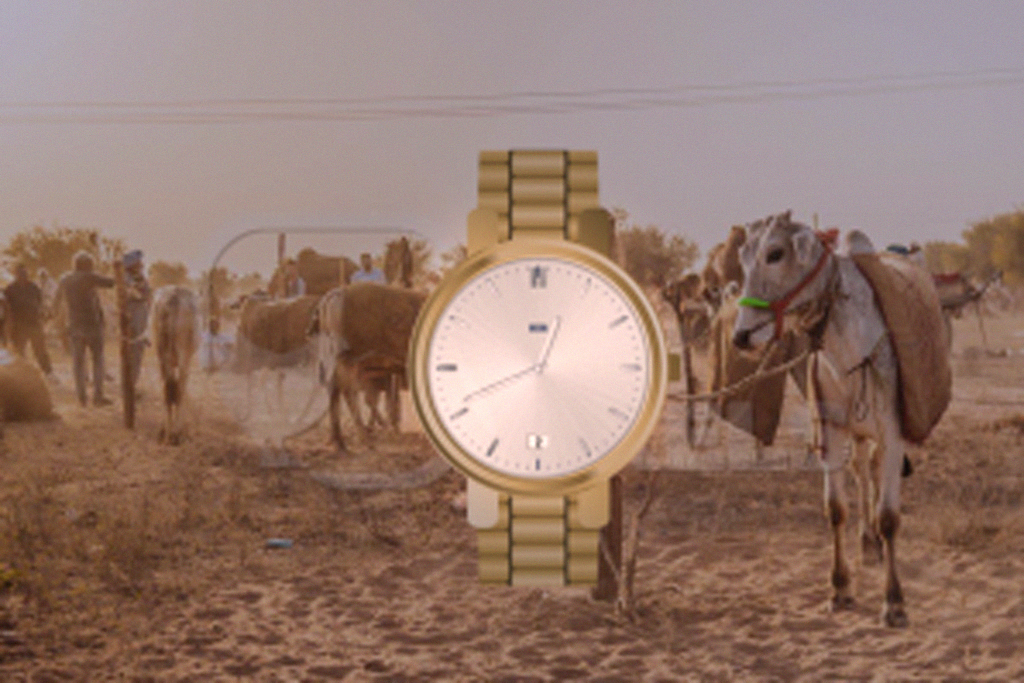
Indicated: 12,41
